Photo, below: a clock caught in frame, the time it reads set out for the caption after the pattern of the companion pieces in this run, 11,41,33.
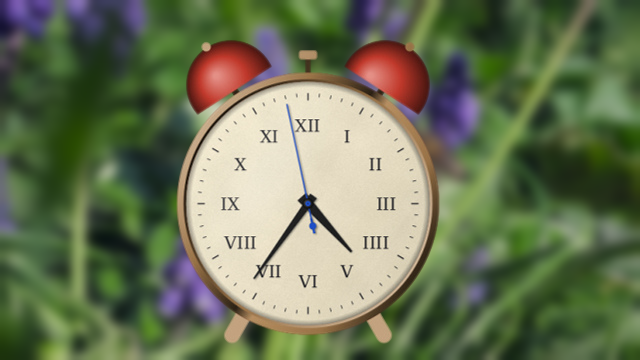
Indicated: 4,35,58
